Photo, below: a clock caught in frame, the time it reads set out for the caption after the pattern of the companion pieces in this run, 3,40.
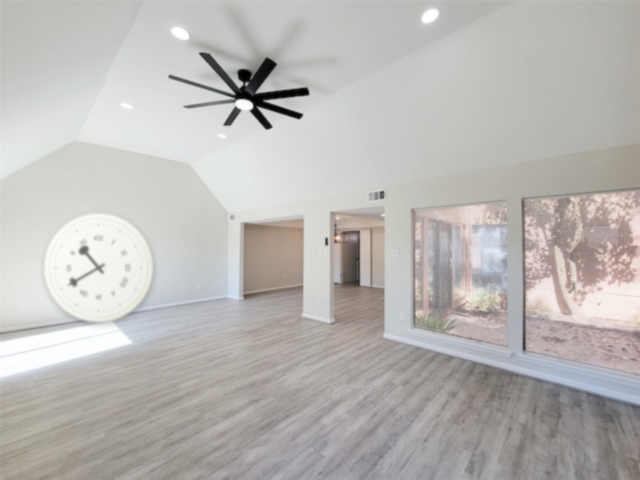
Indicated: 10,40
